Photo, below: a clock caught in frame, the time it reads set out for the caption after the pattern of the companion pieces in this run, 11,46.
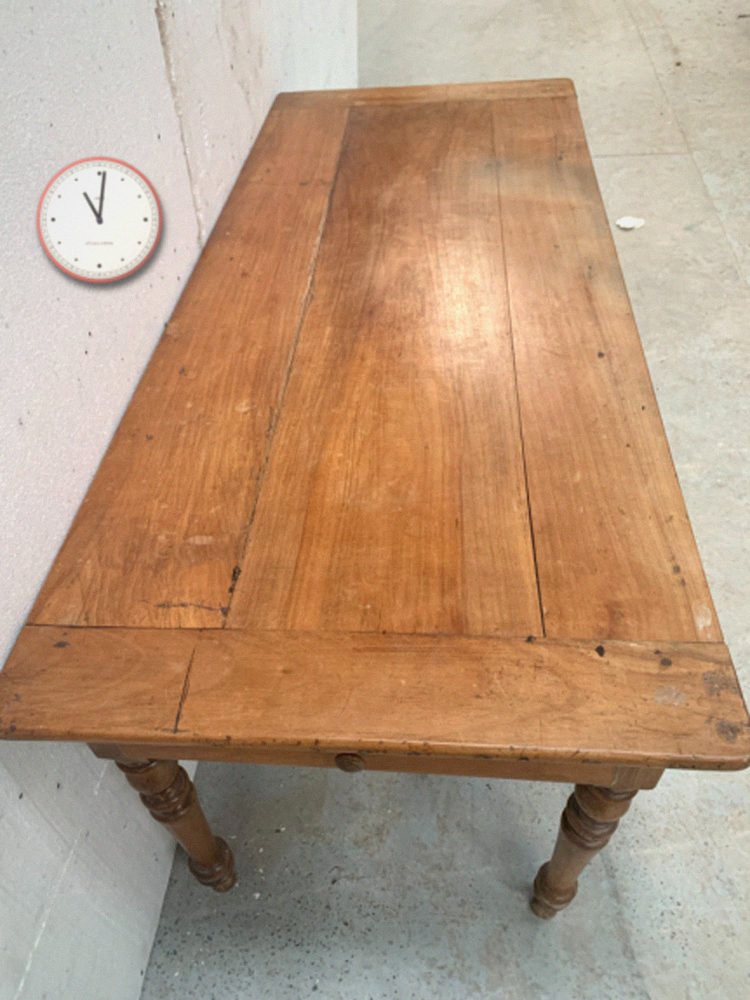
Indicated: 11,01
